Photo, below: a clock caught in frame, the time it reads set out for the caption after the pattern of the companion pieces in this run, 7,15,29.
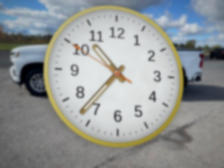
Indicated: 10,36,50
